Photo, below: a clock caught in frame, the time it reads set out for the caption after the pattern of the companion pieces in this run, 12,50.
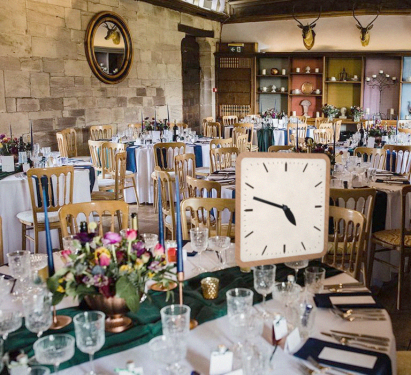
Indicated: 4,48
